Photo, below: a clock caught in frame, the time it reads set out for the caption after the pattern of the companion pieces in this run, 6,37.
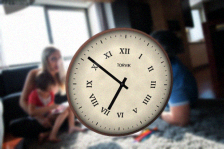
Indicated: 6,51
